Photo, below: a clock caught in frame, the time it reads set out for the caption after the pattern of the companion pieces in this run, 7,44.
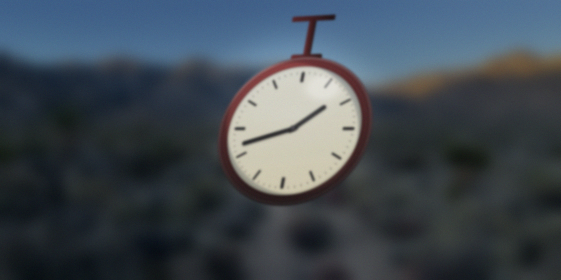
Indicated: 1,42
